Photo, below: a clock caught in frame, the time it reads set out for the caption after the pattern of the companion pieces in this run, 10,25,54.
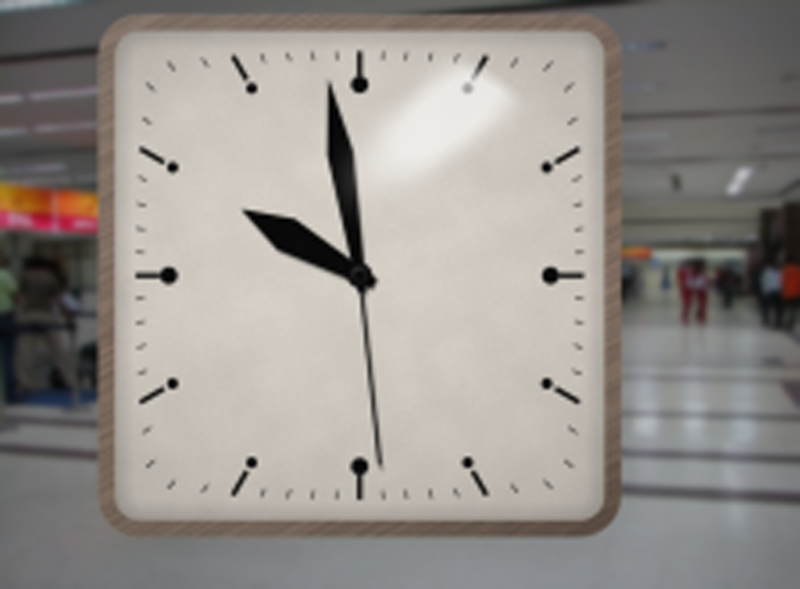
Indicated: 9,58,29
